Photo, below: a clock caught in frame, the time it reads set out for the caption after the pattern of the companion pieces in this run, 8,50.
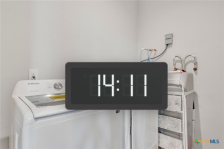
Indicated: 14,11
